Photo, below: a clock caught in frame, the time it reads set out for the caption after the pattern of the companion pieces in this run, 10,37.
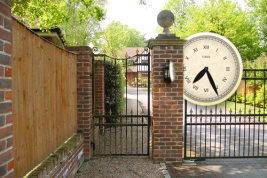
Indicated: 7,26
